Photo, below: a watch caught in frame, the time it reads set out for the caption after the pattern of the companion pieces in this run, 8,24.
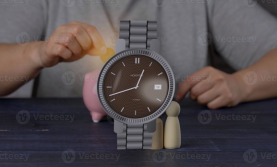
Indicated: 12,42
